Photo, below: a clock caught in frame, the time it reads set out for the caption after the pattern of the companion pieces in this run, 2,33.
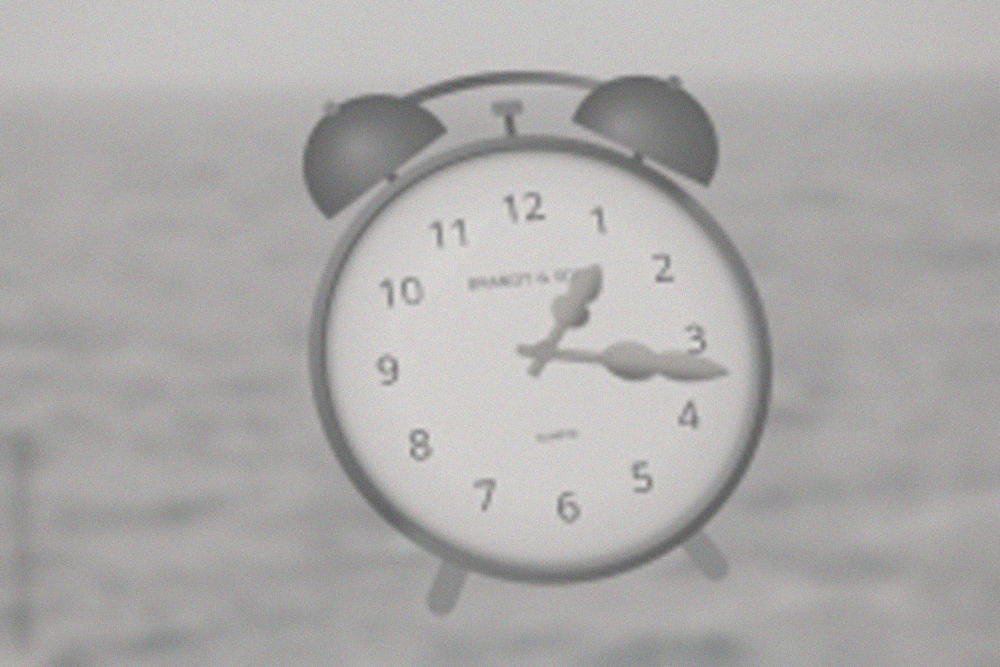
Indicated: 1,17
